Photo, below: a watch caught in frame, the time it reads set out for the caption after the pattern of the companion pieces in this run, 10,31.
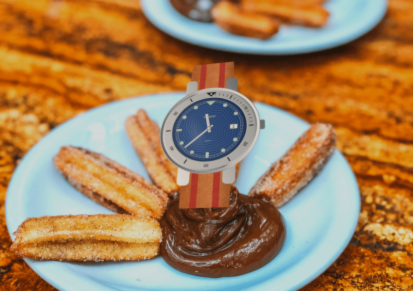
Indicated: 11,38
